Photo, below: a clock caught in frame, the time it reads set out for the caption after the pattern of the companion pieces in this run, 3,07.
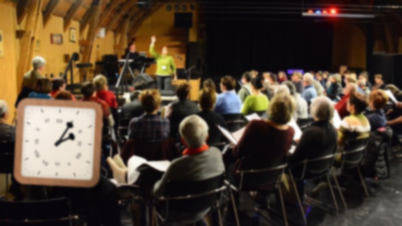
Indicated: 2,05
